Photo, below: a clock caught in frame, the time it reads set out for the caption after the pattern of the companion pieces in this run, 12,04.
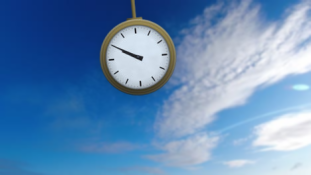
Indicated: 9,50
